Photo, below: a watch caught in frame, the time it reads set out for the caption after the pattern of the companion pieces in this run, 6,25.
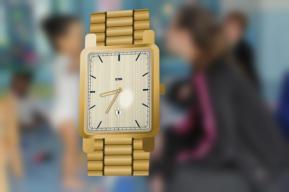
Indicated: 8,35
